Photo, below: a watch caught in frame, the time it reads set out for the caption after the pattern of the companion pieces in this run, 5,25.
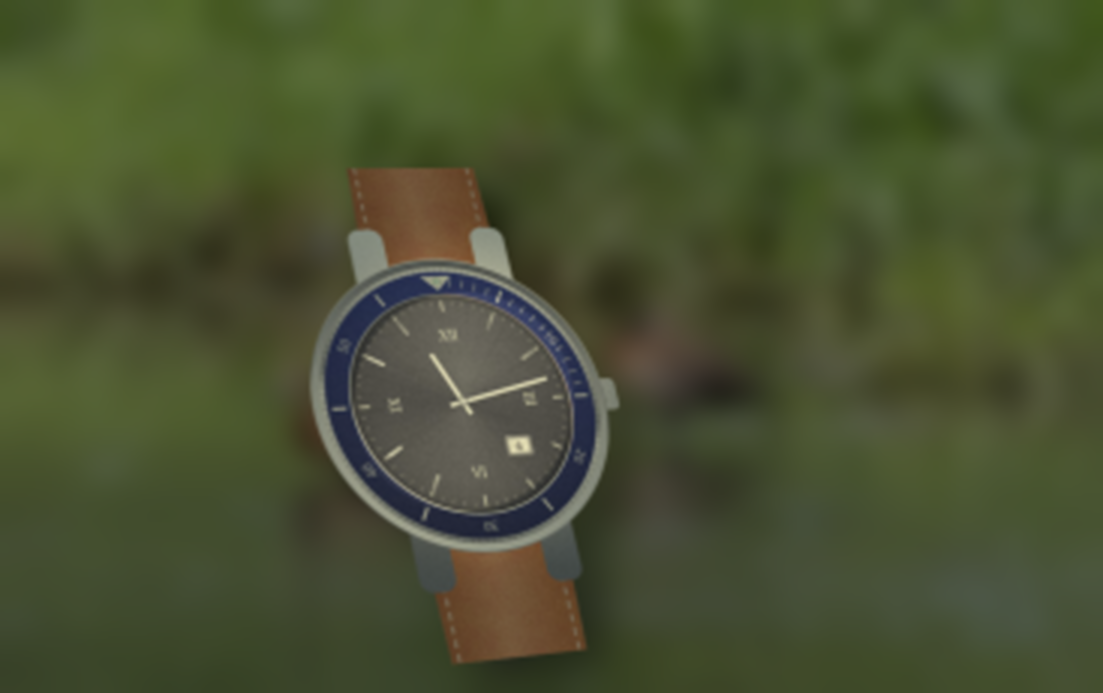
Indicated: 11,13
